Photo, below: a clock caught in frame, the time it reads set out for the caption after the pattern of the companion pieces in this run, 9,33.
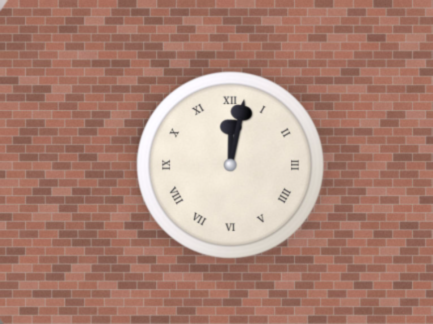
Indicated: 12,02
